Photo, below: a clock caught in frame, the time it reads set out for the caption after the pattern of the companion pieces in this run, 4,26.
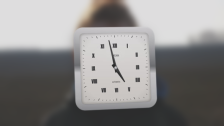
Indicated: 4,58
